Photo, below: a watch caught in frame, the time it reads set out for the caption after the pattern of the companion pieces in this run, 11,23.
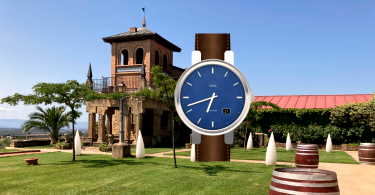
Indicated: 6,42
